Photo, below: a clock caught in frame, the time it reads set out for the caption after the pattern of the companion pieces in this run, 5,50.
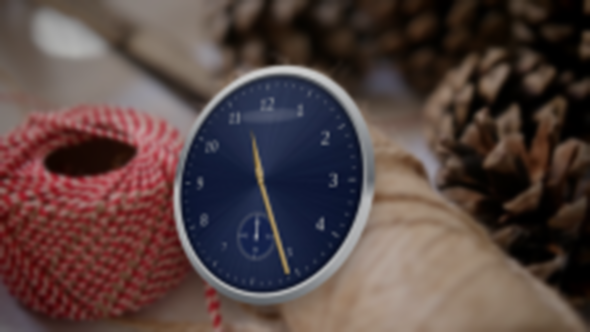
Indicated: 11,26
